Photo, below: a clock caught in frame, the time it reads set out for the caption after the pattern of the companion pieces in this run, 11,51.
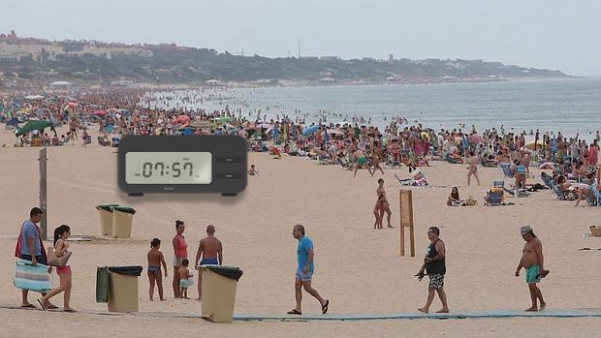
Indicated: 7,57
